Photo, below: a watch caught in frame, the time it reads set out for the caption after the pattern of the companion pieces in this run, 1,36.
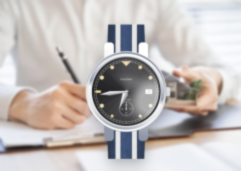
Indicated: 6,44
